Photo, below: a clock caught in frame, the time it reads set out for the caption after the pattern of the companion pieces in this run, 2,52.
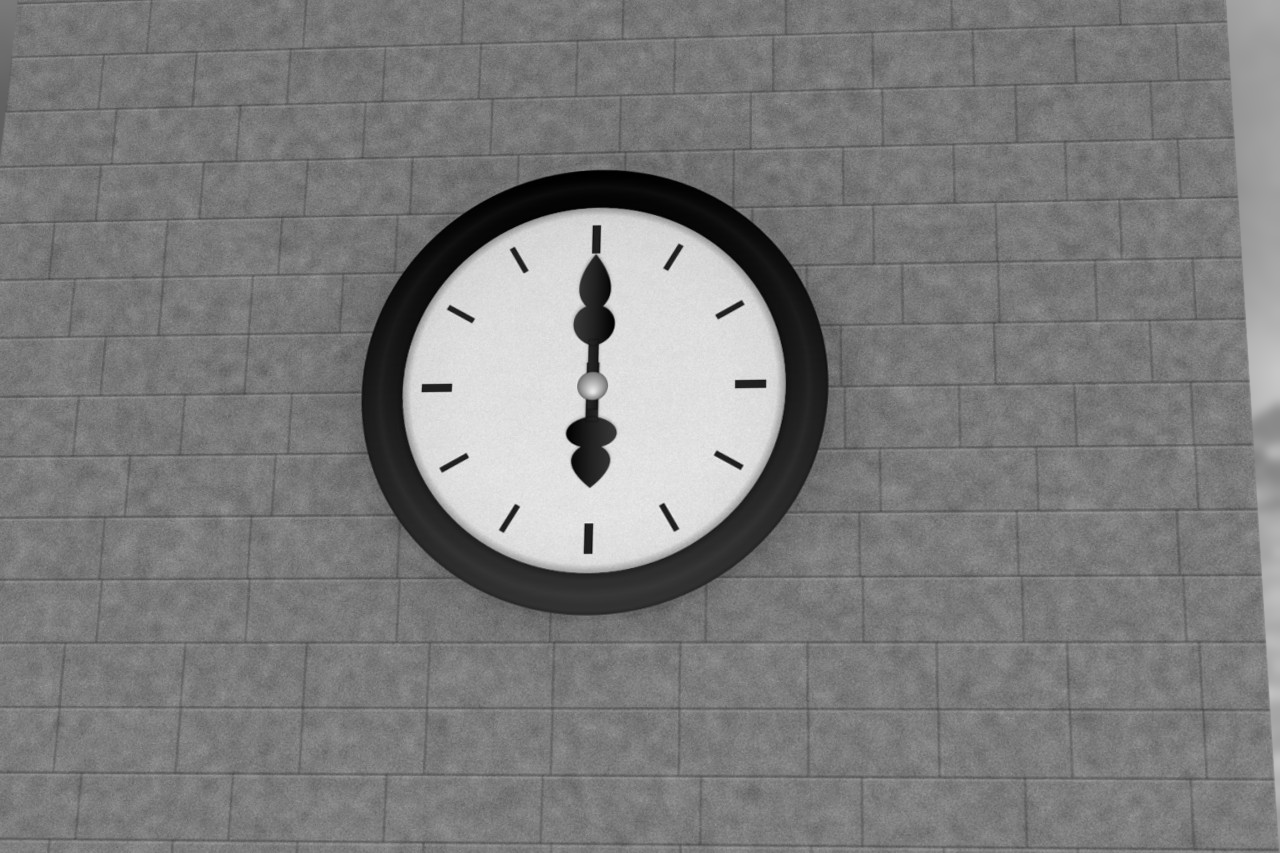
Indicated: 6,00
